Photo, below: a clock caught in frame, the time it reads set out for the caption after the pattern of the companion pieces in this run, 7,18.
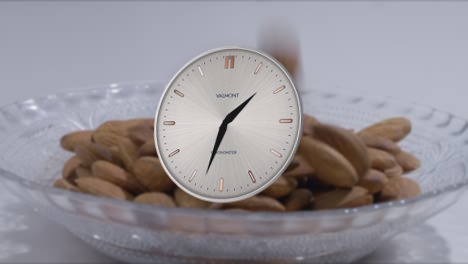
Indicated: 1,33
